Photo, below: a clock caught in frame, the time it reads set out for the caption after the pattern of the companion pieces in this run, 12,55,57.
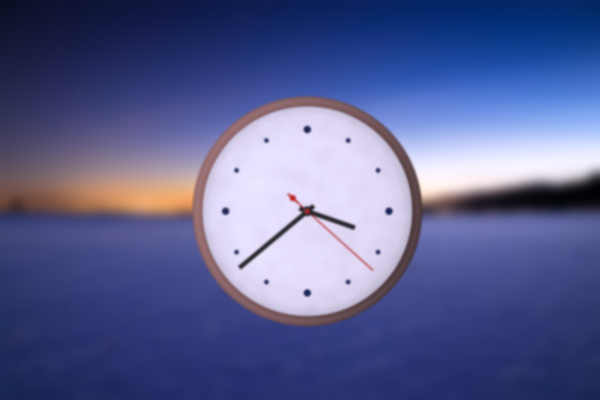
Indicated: 3,38,22
